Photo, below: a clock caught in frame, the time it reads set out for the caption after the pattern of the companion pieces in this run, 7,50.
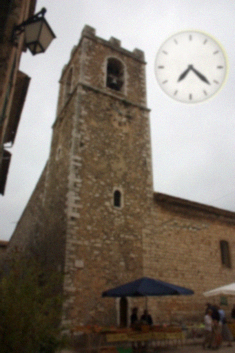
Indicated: 7,22
